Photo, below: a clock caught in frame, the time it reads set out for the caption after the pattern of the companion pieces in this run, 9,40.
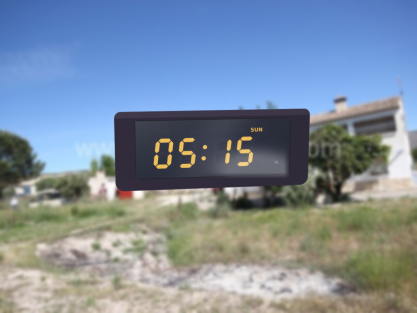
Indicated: 5,15
